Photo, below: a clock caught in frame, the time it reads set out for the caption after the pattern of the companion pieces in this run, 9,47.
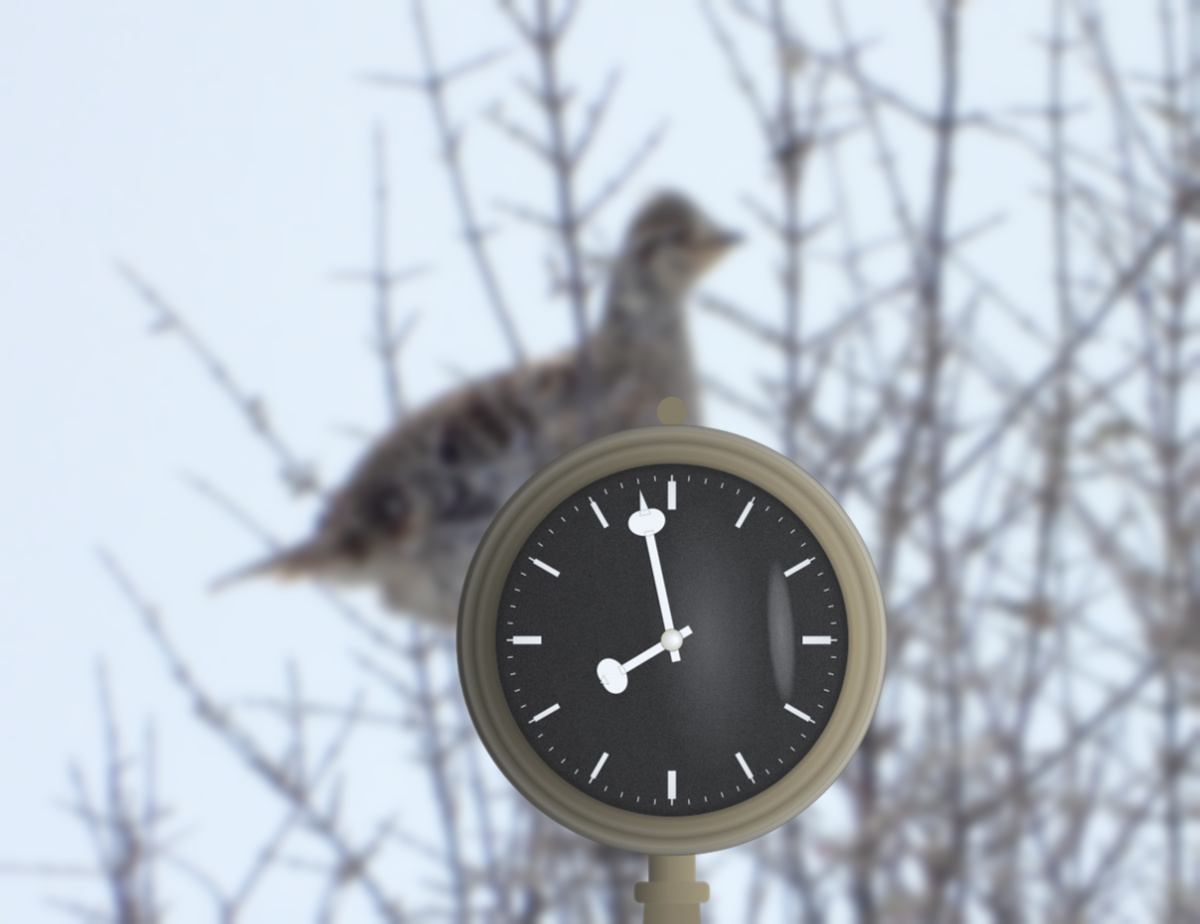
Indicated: 7,58
